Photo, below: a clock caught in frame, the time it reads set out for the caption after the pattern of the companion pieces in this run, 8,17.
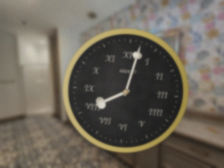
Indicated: 8,02
